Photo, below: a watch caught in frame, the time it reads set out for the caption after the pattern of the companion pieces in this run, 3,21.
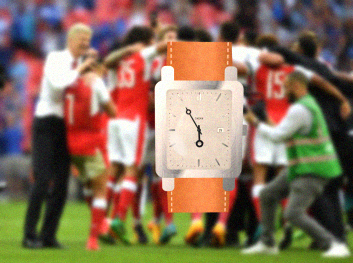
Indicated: 5,55
